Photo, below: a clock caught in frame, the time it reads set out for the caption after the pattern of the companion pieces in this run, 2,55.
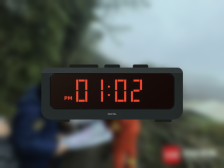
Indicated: 1,02
